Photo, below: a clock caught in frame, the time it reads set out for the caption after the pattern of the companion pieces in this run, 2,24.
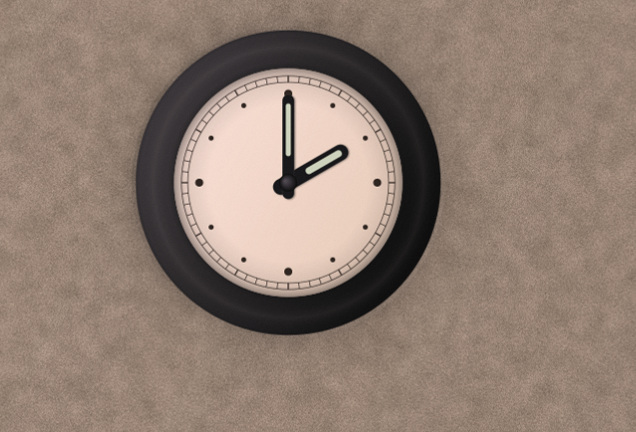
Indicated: 2,00
